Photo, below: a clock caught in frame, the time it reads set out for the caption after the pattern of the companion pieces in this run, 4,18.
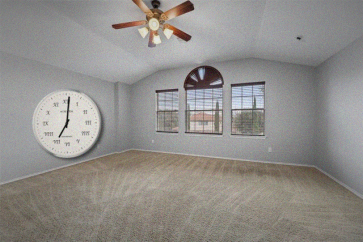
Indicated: 7,01
